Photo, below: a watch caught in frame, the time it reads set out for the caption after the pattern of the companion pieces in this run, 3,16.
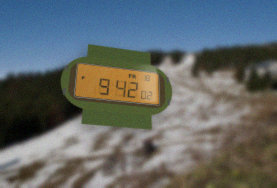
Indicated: 9,42
